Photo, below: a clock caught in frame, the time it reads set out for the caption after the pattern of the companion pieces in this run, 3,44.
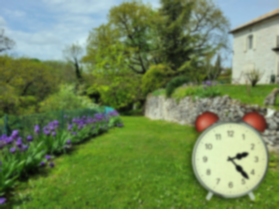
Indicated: 2,23
